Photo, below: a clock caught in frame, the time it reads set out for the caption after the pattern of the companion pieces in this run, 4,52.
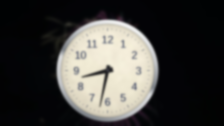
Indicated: 8,32
